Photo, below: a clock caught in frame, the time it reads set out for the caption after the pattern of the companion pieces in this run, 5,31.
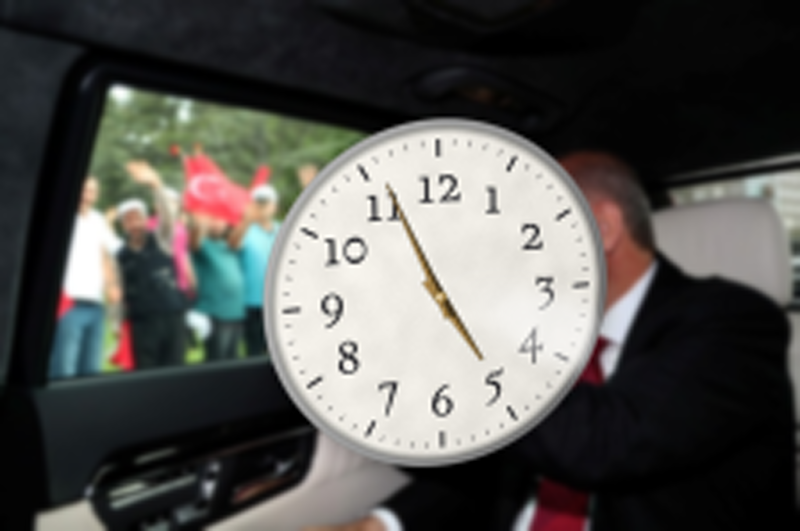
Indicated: 4,56
